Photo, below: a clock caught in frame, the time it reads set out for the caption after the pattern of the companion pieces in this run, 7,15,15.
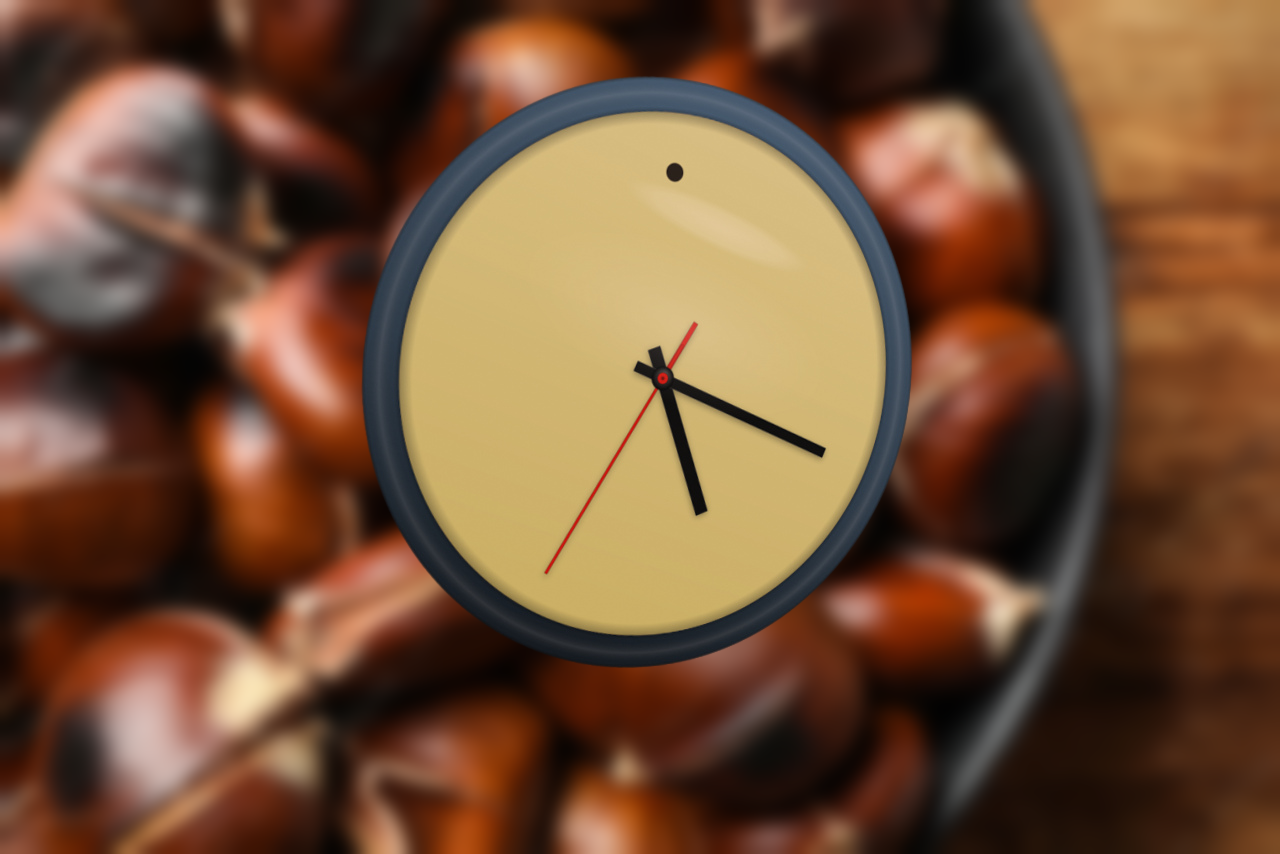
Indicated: 5,18,35
